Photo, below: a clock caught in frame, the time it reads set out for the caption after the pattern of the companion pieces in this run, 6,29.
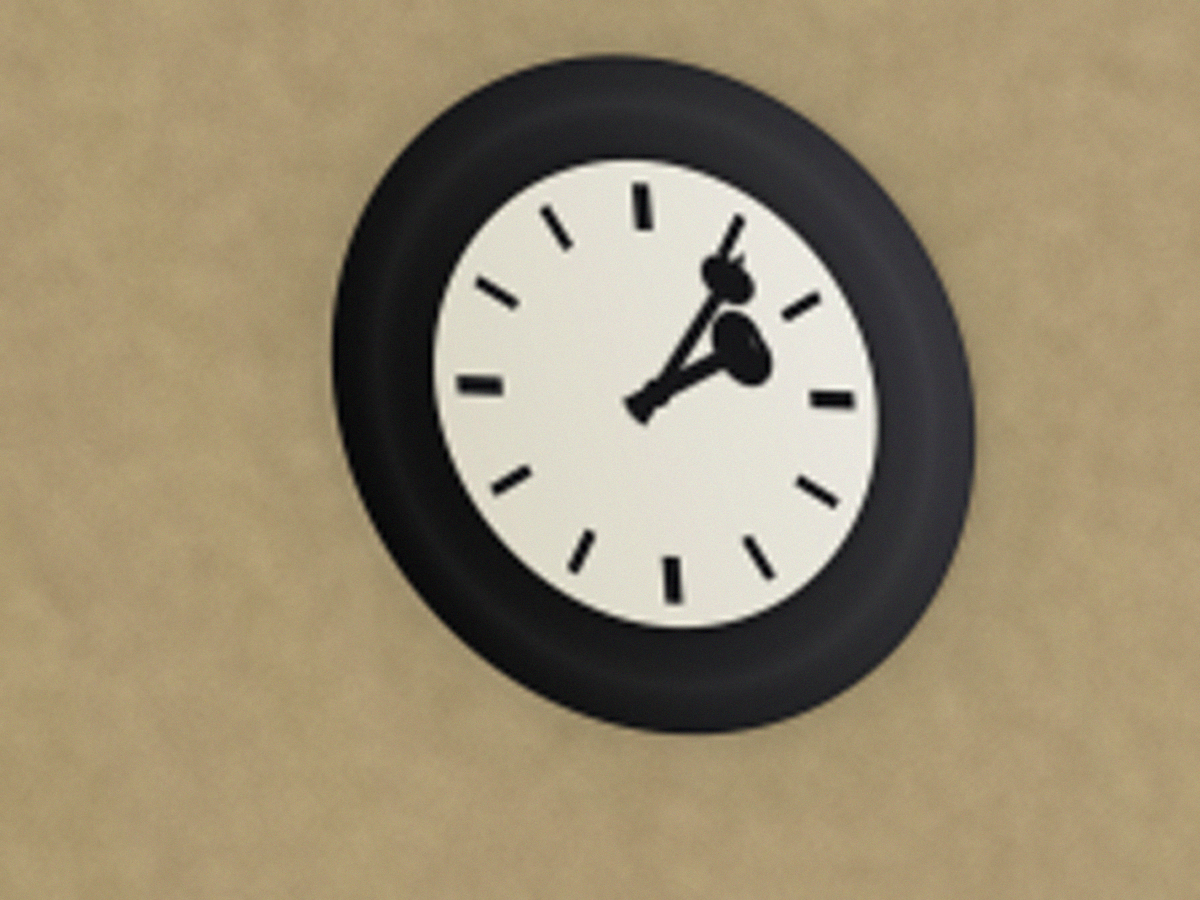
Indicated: 2,06
